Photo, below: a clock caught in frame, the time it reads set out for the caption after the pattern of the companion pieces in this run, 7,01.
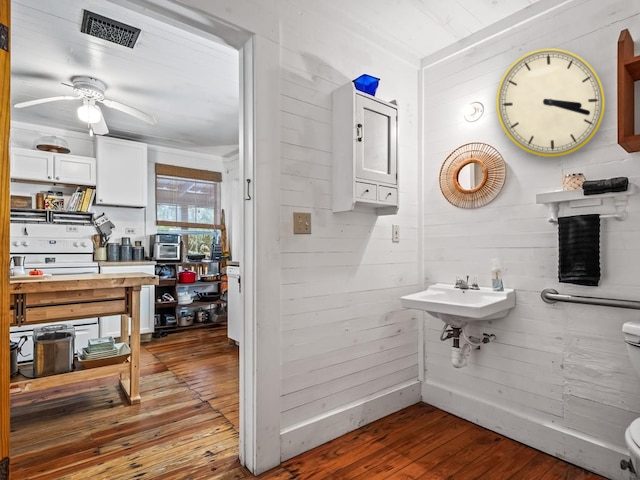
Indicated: 3,18
